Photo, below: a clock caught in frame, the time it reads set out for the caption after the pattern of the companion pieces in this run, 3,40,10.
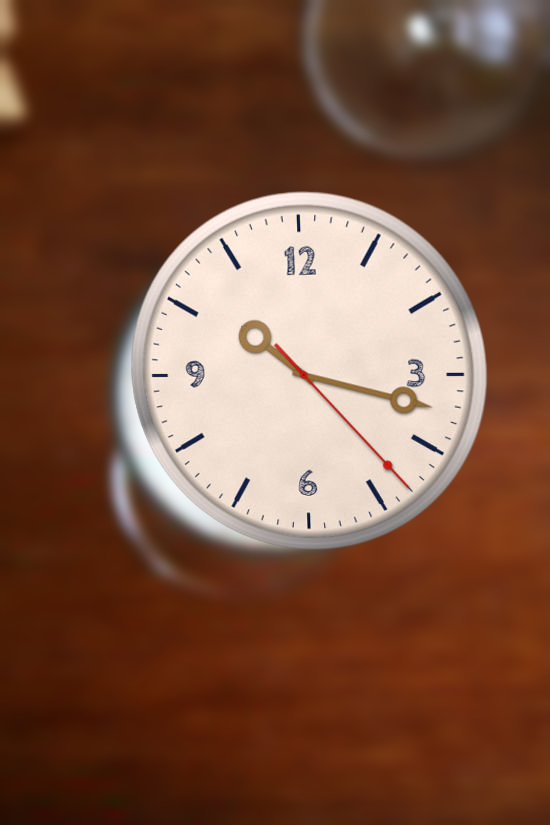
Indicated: 10,17,23
